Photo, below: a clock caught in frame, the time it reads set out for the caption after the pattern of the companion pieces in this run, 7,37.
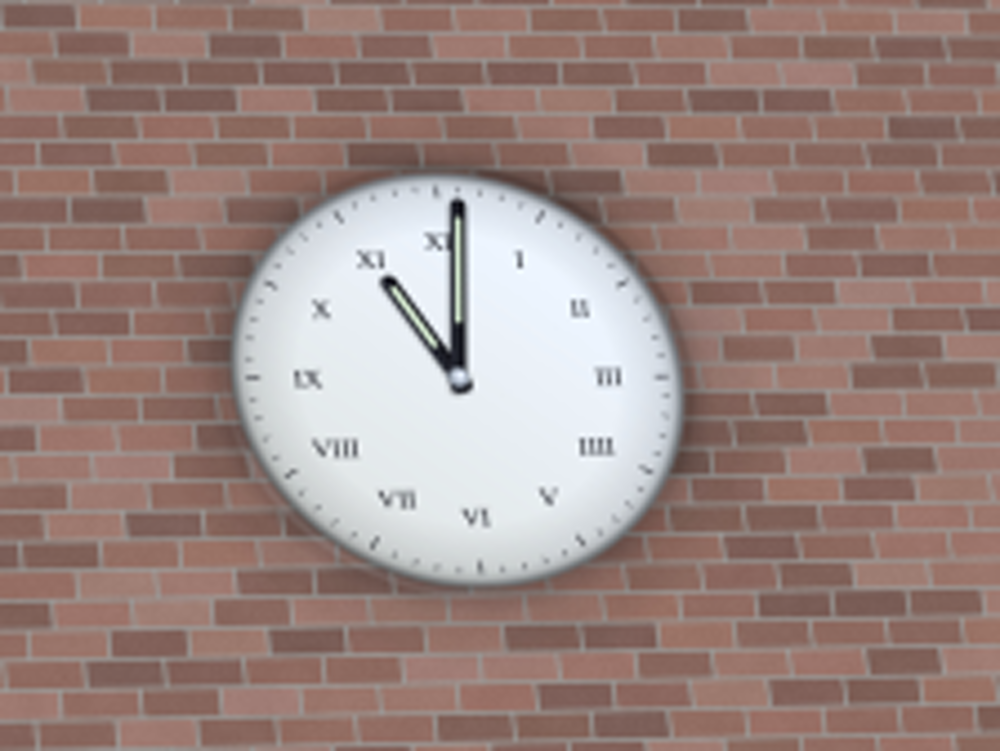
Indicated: 11,01
